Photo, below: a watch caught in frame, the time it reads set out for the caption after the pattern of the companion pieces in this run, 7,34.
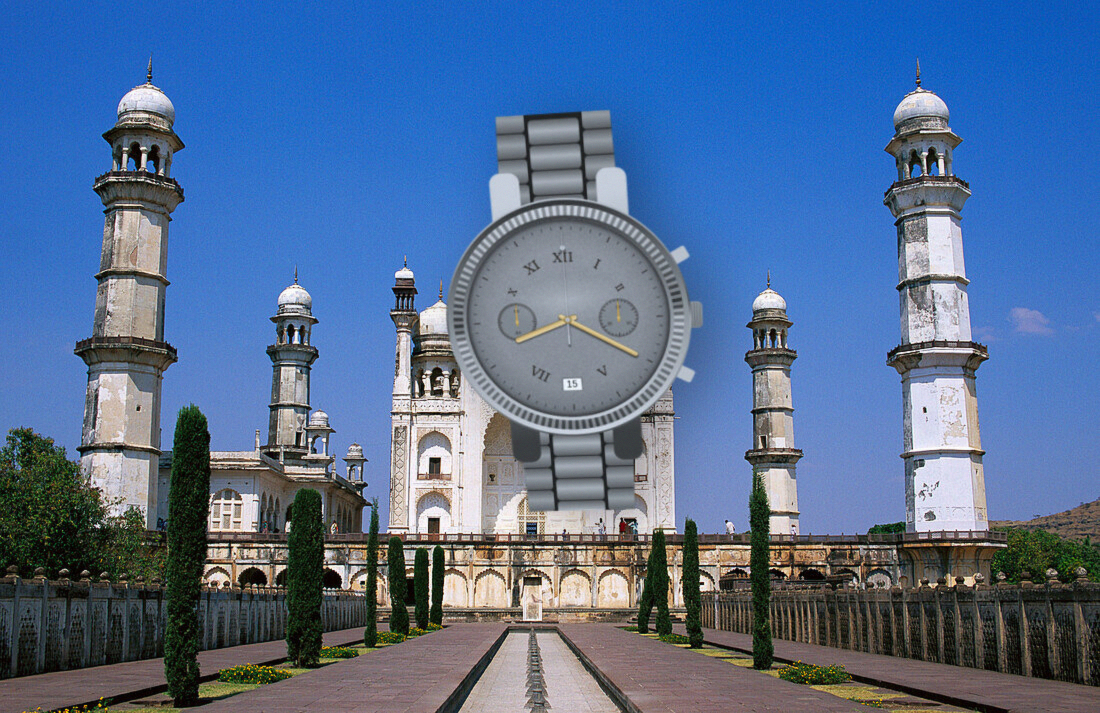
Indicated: 8,20
